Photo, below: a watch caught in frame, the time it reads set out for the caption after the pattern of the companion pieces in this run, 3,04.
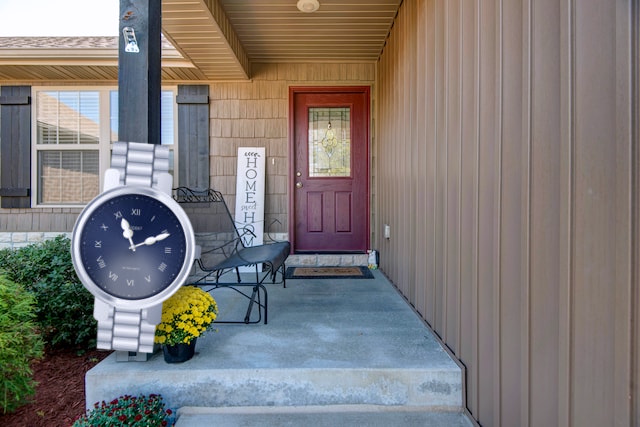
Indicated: 11,11
